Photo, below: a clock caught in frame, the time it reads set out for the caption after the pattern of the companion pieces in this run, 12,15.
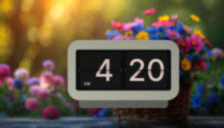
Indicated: 4,20
